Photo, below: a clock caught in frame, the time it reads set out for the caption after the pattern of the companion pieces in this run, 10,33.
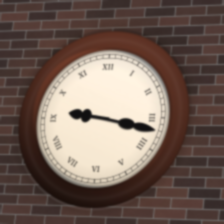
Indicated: 9,17
